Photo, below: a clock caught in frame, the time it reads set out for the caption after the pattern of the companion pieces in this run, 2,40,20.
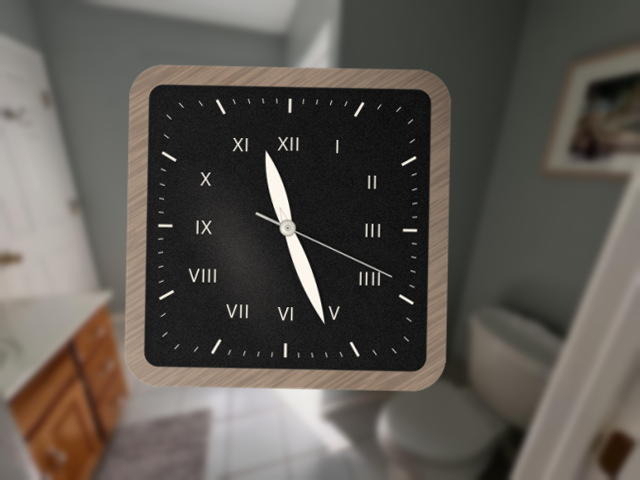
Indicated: 11,26,19
